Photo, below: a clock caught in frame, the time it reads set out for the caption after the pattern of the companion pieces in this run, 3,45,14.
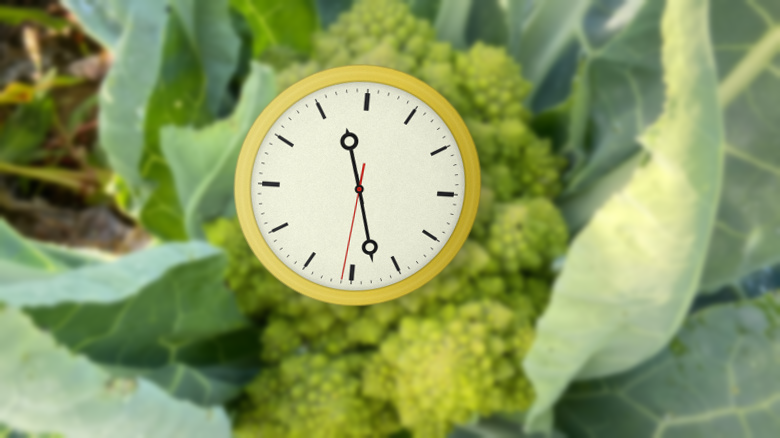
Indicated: 11,27,31
